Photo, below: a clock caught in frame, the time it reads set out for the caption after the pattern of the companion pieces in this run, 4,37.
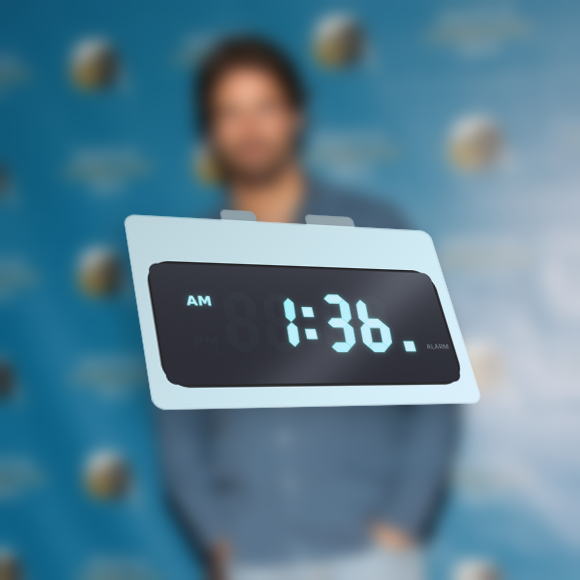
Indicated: 1,36
